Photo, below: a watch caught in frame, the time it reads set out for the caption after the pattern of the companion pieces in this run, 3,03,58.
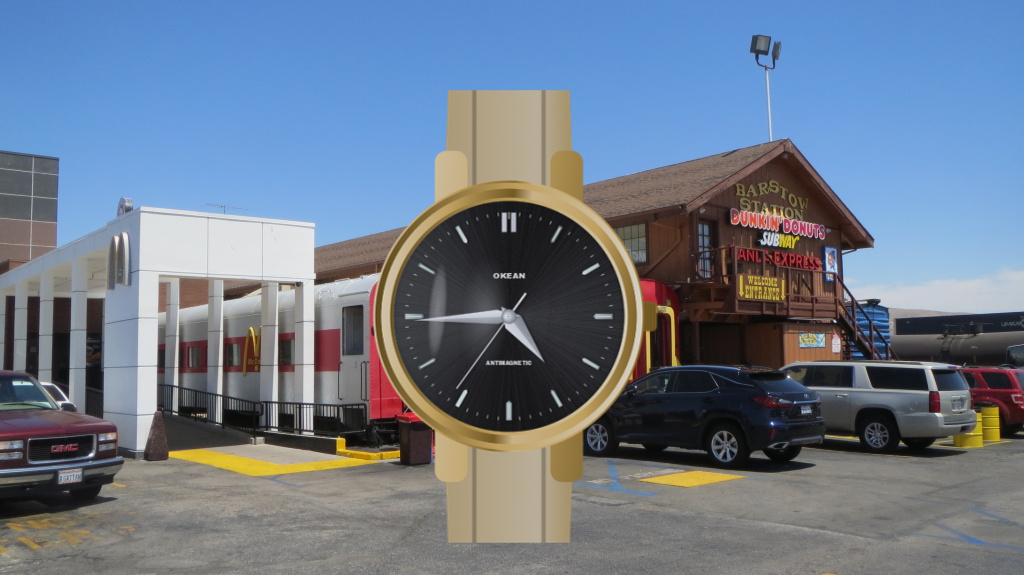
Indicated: 4,44,36
